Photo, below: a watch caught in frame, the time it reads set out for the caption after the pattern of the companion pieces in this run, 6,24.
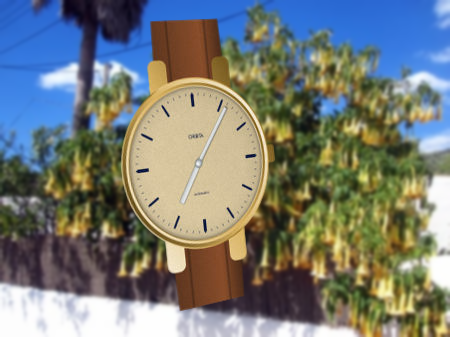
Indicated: 7,06
